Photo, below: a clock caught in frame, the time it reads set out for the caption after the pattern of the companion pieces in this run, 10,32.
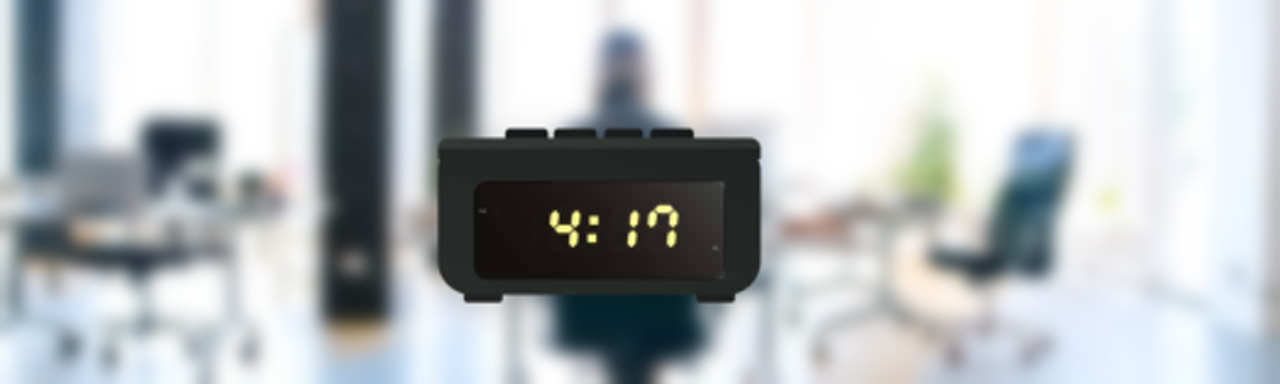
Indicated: 4,17
